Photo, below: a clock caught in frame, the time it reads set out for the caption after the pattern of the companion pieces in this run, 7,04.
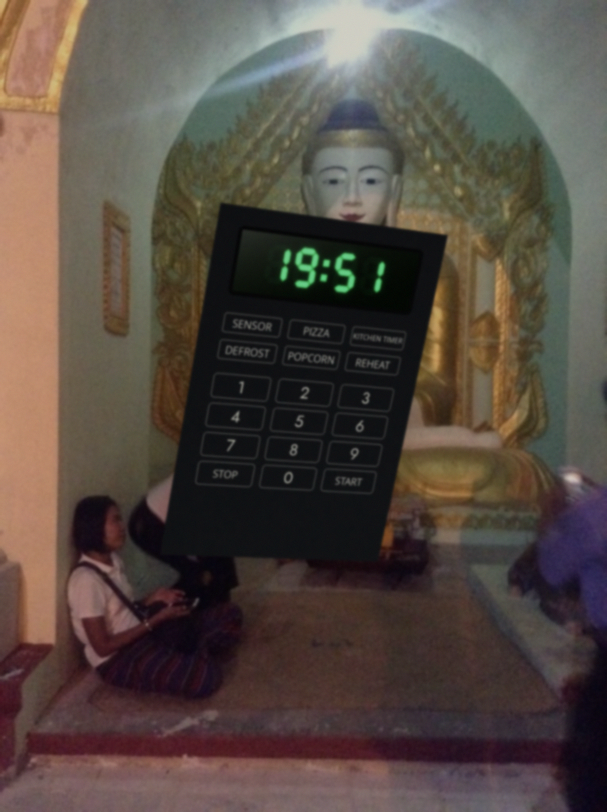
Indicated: 19,51
